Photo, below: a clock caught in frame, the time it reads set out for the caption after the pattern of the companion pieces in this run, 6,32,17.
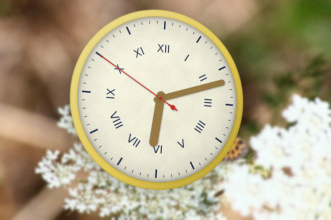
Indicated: 6,11,50
